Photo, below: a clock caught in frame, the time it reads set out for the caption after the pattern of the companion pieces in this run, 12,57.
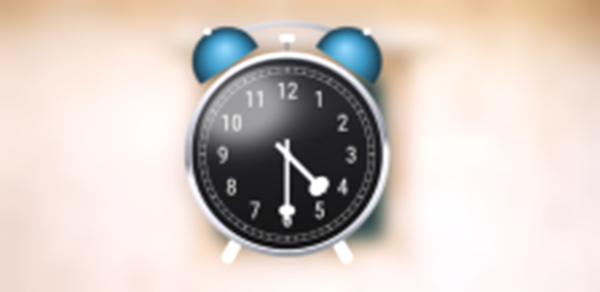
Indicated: 4,30
